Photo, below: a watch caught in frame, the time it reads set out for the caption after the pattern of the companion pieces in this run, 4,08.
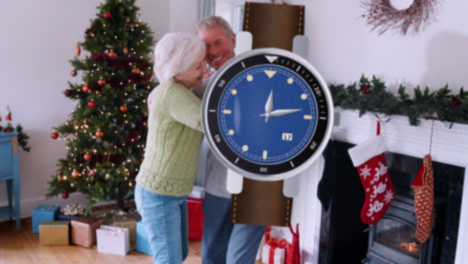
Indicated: 12,13
